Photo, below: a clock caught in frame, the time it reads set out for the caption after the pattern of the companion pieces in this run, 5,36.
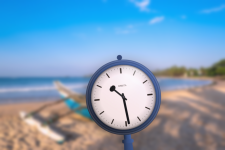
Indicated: 10,29
